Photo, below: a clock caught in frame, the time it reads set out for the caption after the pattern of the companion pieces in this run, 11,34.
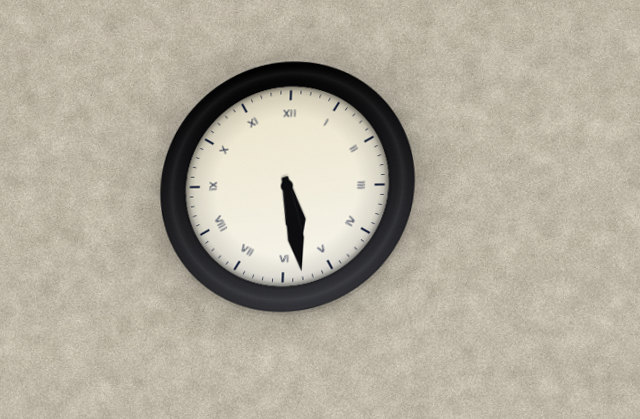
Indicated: 5,28
